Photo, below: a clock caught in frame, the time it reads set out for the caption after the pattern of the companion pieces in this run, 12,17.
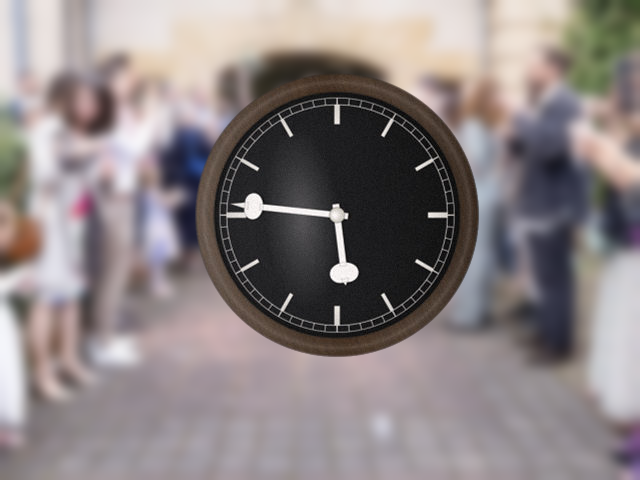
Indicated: 5,46
